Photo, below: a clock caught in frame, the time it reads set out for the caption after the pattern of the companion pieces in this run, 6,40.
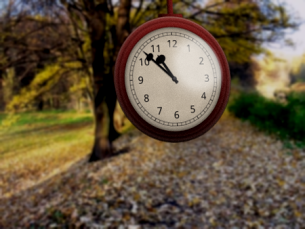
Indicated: 10,52
